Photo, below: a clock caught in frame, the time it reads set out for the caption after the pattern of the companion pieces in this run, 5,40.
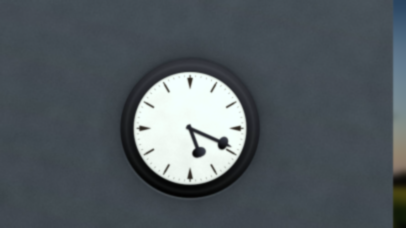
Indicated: 5,19
